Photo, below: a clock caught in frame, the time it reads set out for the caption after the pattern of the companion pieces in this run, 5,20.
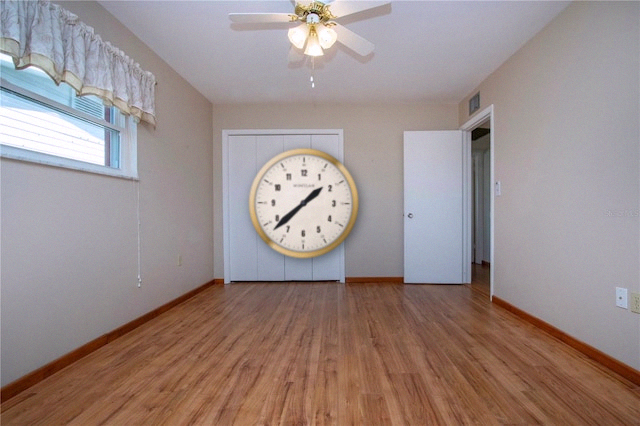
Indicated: 1,38
